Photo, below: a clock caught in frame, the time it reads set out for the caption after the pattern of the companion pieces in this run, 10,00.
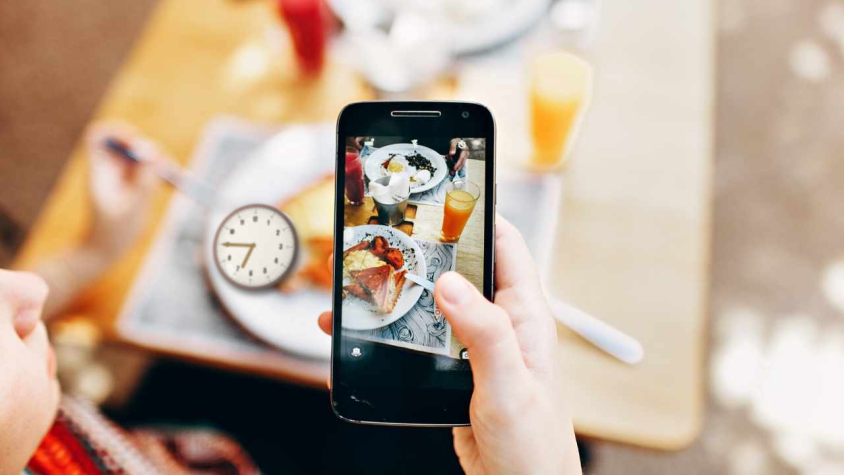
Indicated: 6,45
